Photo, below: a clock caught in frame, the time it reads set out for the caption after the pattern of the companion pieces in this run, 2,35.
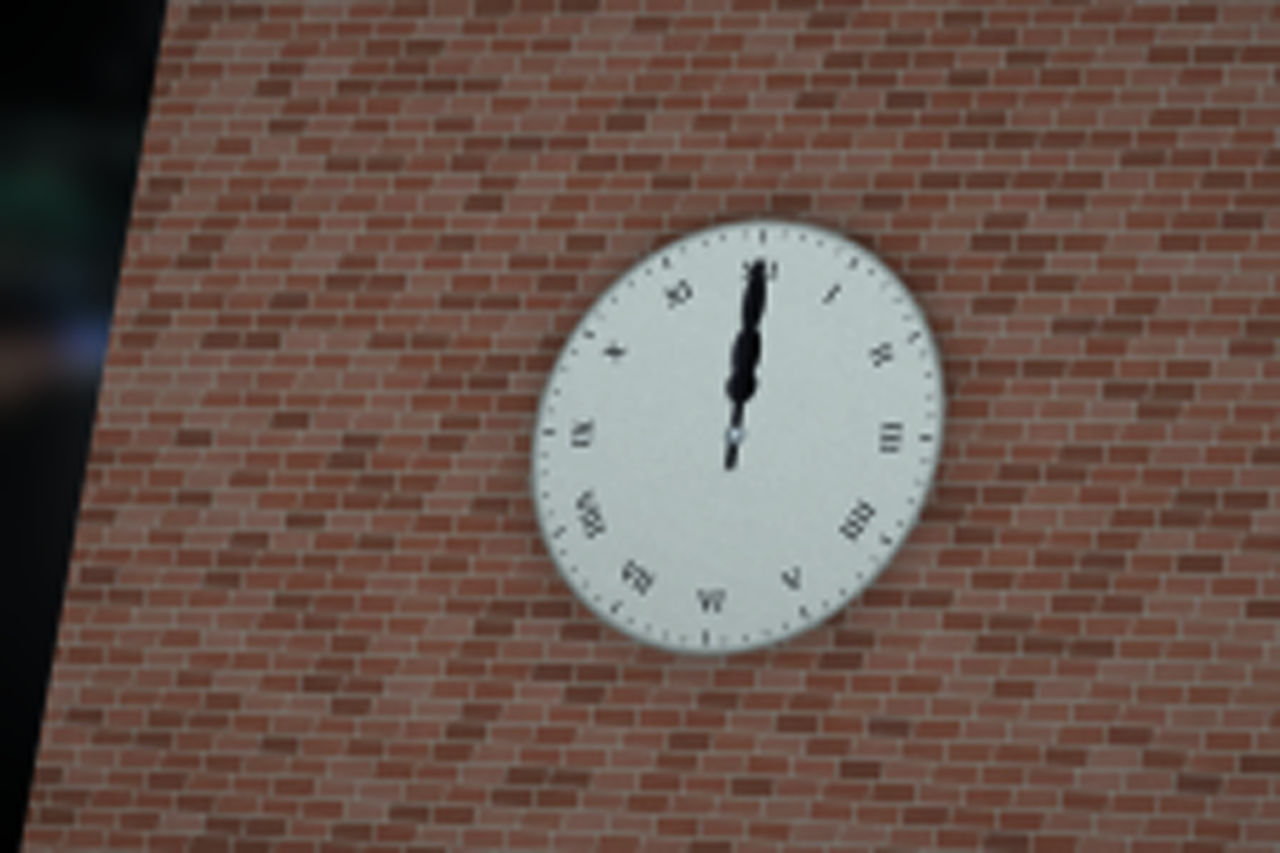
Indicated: 12,00
